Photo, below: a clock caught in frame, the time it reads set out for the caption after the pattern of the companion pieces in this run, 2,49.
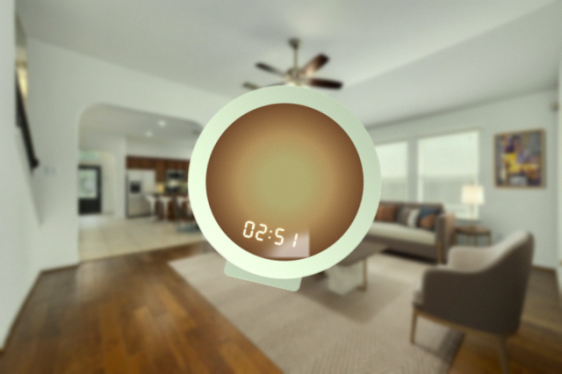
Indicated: 2,51
